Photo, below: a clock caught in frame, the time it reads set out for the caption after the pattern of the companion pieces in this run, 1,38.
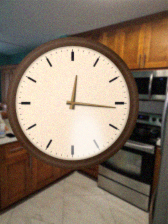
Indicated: 12,16
